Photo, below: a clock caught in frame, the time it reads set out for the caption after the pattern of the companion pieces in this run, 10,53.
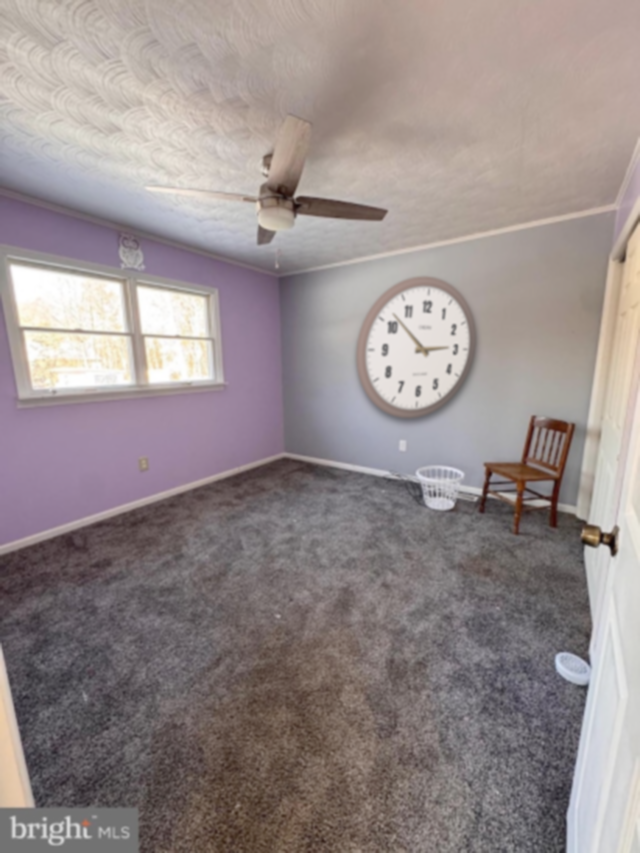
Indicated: 2,52
